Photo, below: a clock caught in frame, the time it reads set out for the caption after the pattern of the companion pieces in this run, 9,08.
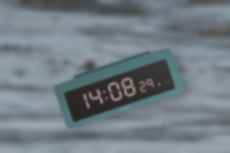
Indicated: 14,08
